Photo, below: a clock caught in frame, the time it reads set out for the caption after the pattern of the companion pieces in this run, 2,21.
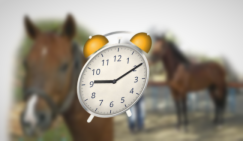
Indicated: 9,10
